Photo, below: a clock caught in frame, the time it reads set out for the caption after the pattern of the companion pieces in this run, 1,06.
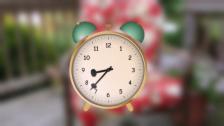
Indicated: 8,37
